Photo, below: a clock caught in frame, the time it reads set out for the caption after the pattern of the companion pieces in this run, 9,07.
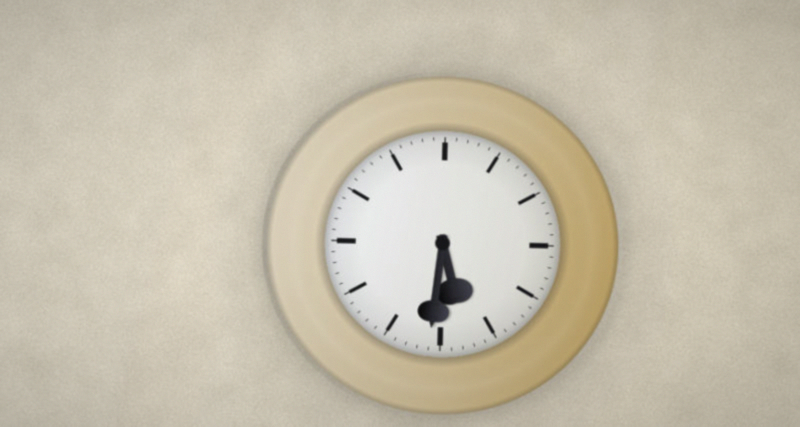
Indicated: 5,31
